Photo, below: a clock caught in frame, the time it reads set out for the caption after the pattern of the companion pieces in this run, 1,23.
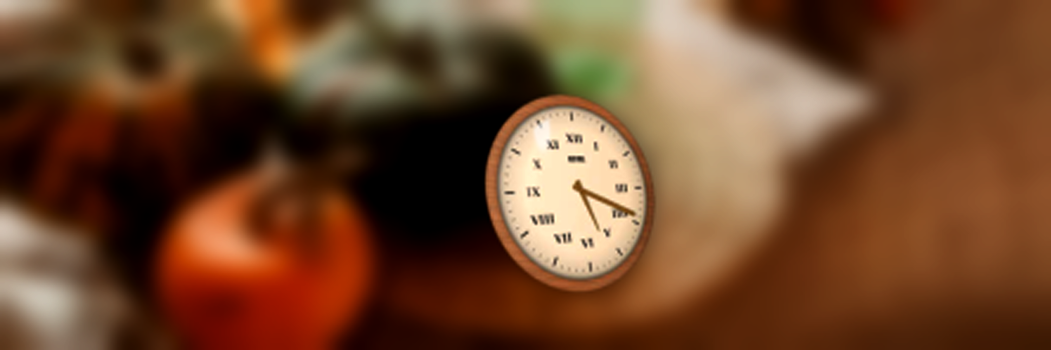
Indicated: 5,19
